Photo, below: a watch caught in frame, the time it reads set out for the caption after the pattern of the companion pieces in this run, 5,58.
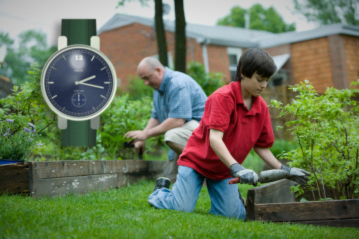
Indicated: 2,17
